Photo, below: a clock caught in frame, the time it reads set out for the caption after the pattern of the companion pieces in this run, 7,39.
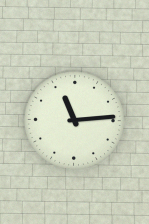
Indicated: 11,14
